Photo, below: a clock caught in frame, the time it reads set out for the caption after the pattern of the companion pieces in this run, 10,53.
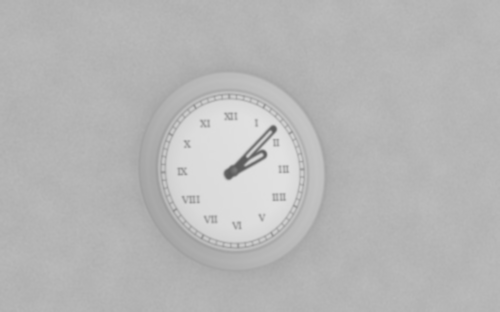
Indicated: 2,08
